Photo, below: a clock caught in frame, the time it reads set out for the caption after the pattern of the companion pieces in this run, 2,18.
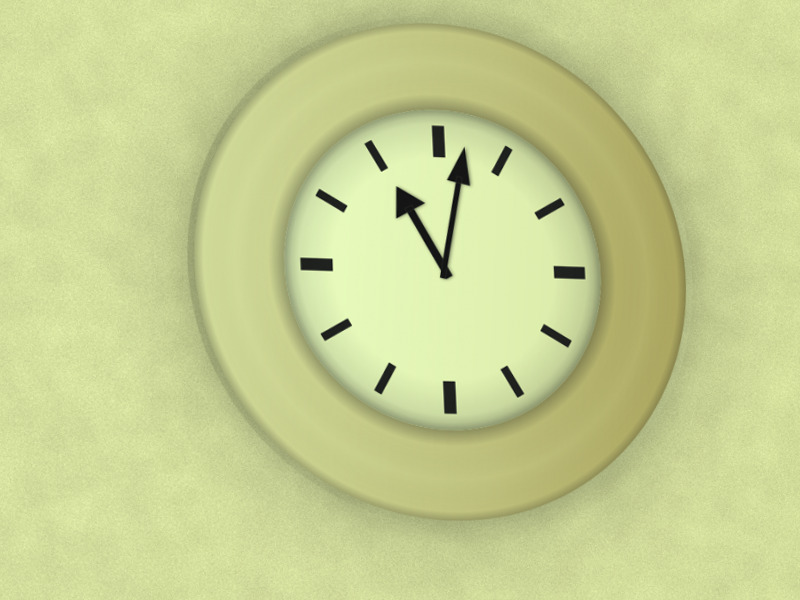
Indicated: 11,02
